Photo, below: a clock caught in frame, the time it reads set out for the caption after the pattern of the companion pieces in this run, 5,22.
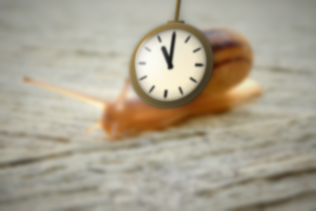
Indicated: 11,00
